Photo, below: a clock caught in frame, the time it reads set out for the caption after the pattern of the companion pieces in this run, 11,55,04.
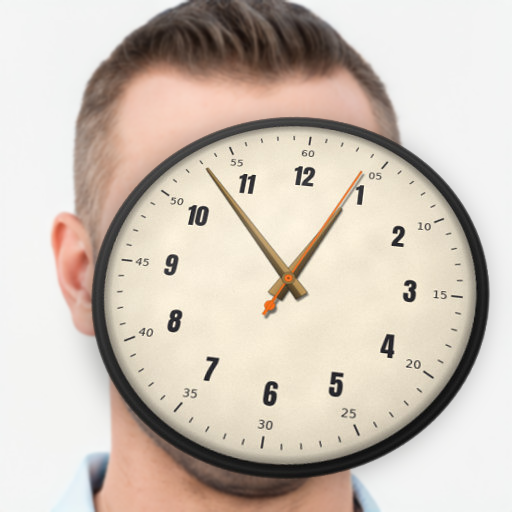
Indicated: 12,53,04
